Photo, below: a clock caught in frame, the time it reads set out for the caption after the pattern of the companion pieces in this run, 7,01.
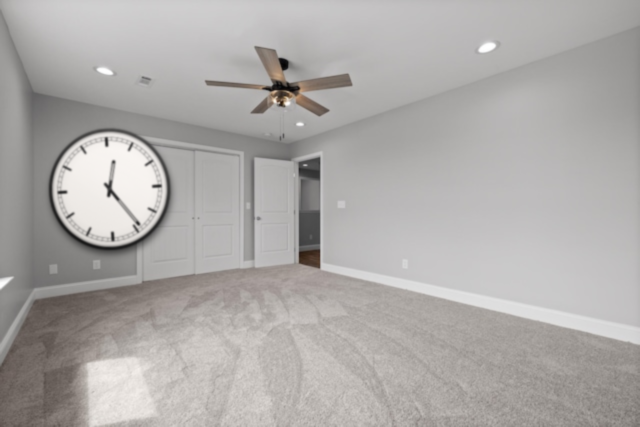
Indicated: 12,24
